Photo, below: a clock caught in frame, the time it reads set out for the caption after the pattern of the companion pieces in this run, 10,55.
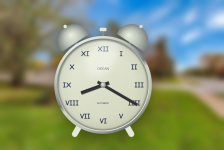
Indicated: 8,20
